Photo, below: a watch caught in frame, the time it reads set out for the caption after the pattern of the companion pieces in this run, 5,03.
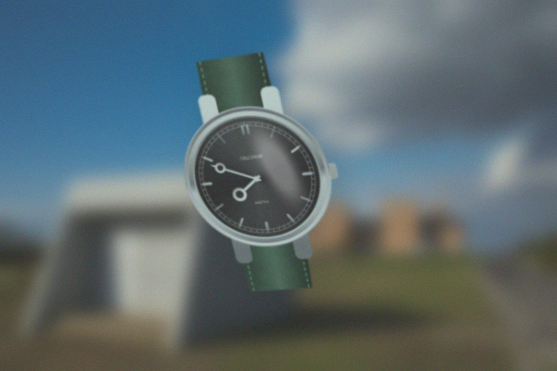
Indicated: 7,49
